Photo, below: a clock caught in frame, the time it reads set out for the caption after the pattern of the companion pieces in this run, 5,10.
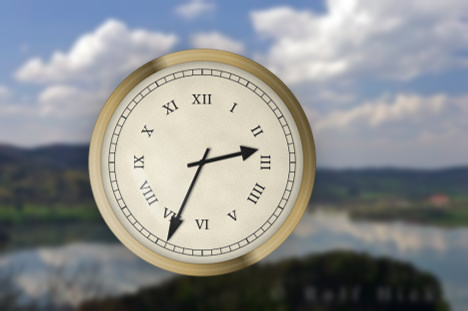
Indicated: 2,34
